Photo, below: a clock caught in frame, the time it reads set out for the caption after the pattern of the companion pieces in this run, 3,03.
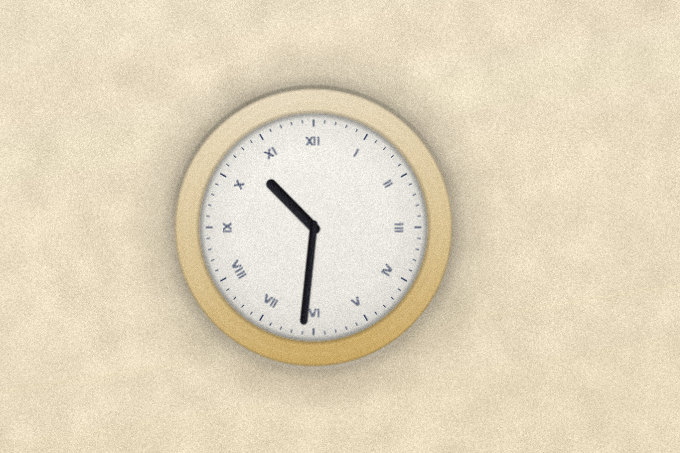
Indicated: 10,31
